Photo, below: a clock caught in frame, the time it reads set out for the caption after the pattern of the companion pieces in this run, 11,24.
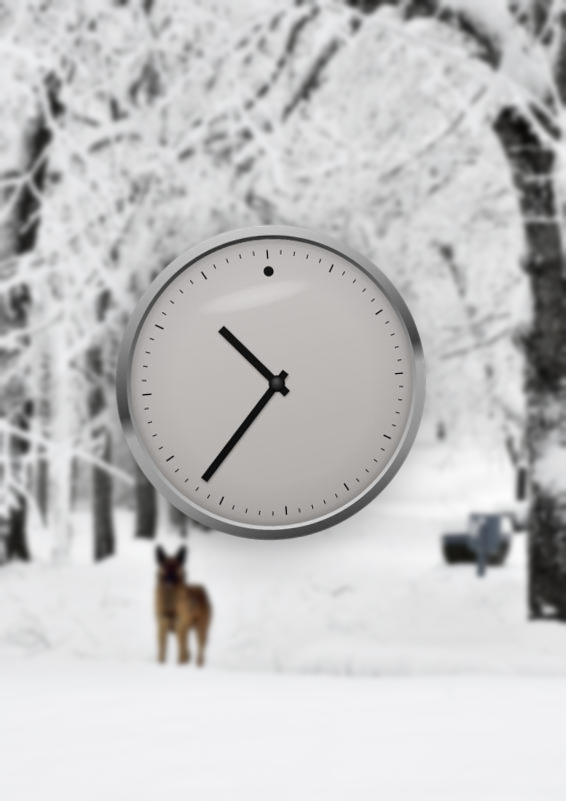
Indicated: 10,37
